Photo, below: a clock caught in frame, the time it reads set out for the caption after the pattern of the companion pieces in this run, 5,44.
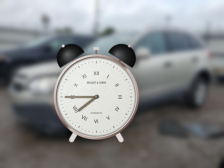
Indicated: 7,45
